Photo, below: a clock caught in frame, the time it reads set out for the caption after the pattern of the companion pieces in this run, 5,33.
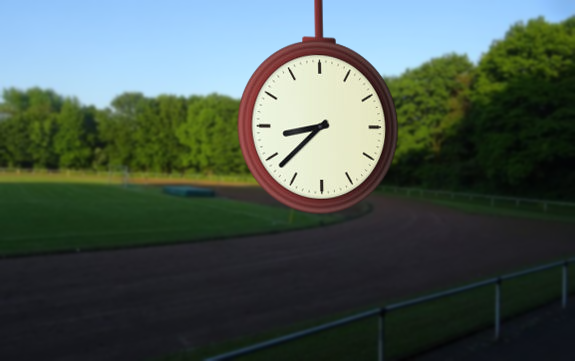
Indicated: 8,38
